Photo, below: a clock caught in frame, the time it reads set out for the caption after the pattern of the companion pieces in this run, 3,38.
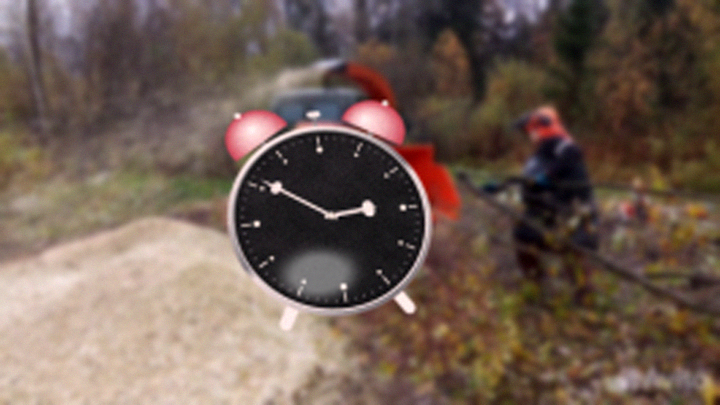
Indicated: 2,51
